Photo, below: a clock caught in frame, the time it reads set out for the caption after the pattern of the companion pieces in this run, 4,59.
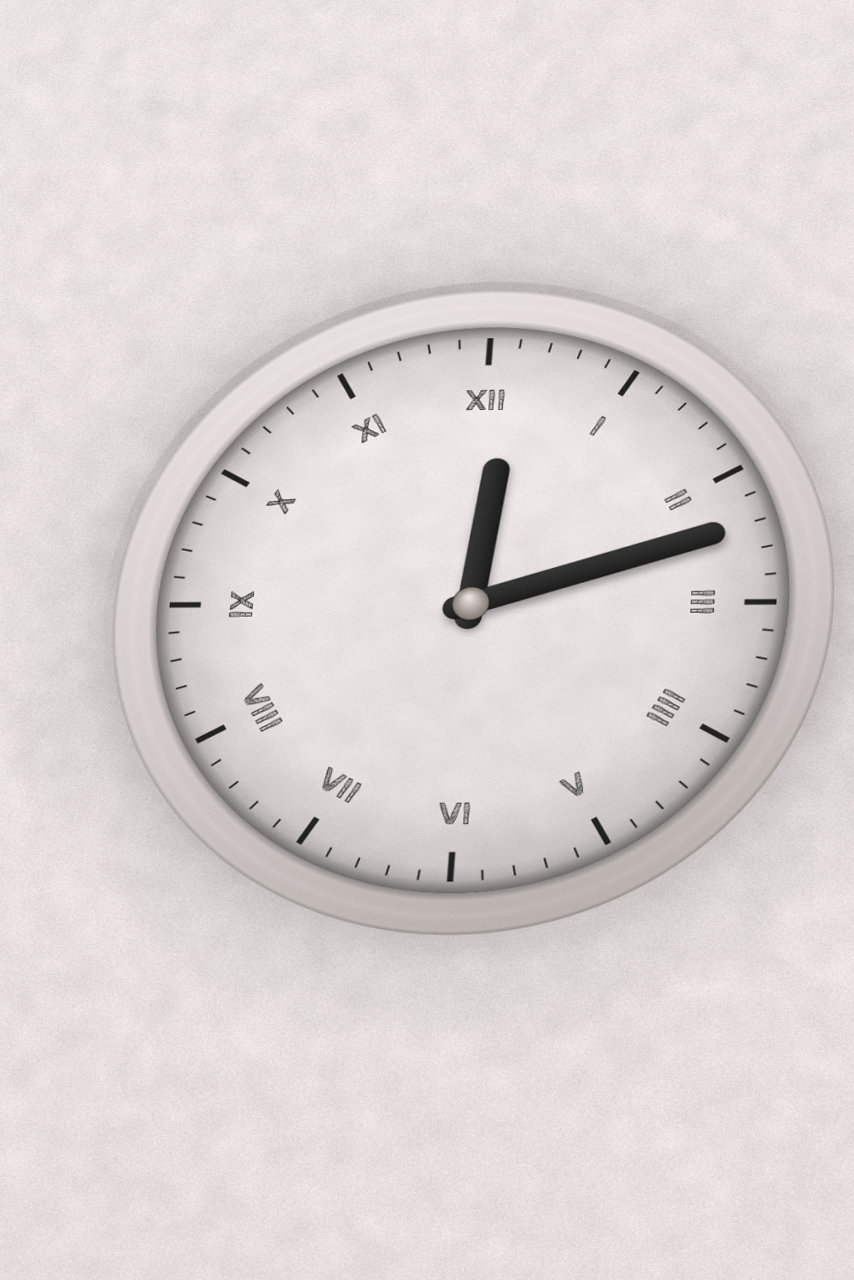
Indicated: 12,12
